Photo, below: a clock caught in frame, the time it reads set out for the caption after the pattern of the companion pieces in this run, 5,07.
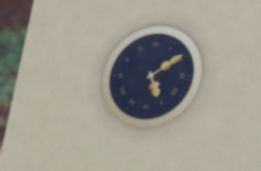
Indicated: 5,09
